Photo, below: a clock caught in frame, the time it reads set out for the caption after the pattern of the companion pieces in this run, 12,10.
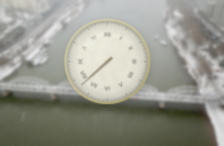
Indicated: 7,38
